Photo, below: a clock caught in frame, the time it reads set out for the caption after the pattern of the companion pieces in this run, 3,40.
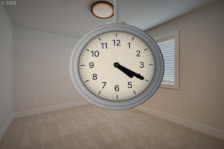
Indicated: 4,20
